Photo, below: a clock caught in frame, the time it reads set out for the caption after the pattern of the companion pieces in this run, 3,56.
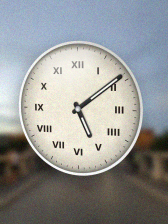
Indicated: 5,09
